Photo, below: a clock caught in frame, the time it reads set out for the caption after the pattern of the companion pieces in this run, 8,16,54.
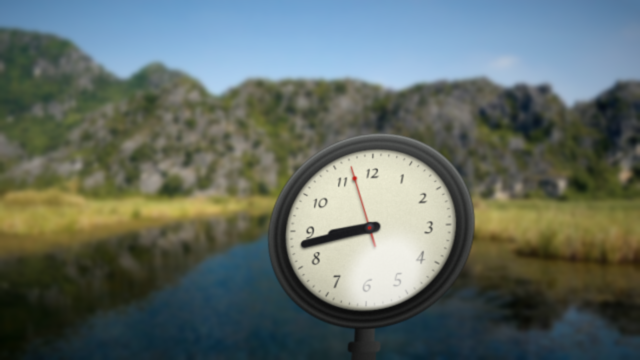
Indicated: 8,42,57
